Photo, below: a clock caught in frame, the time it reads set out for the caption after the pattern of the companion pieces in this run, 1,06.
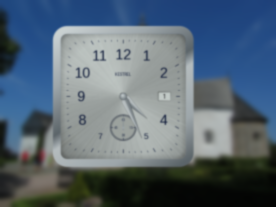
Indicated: 4,26
